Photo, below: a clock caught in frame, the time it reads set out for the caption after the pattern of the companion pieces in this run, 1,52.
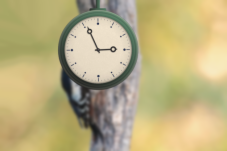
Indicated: 2,56
